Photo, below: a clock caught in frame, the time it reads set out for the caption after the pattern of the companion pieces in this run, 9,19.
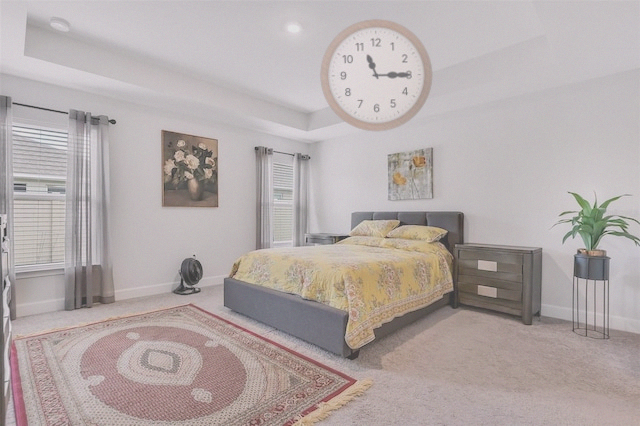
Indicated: 11,15
